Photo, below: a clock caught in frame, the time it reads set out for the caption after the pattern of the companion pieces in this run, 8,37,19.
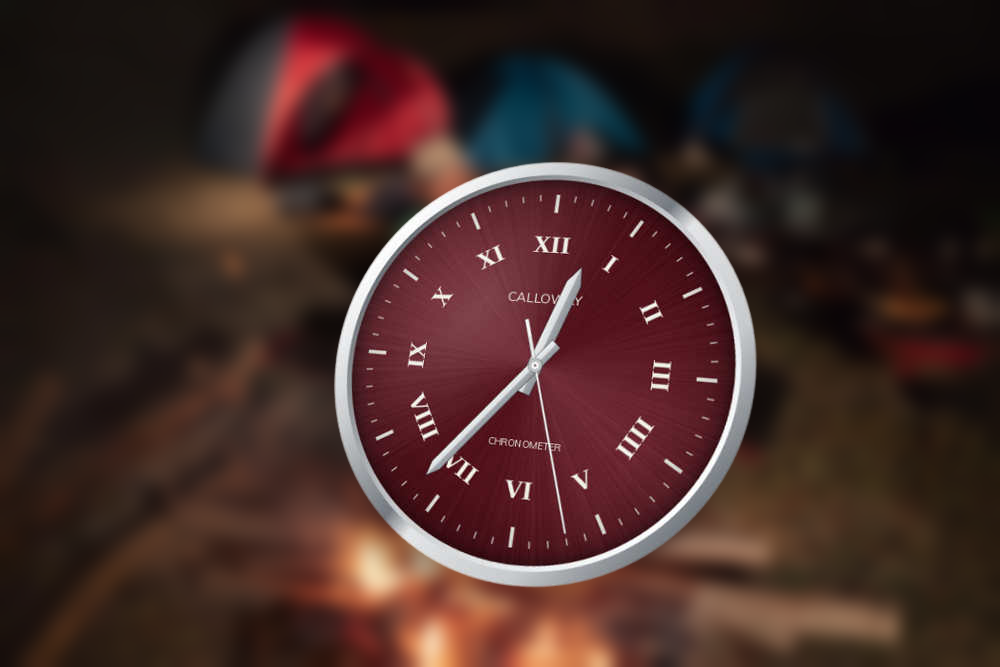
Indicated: 12,36,27
